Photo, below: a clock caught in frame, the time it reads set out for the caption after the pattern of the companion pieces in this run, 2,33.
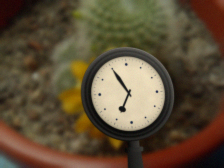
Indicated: 6,55
